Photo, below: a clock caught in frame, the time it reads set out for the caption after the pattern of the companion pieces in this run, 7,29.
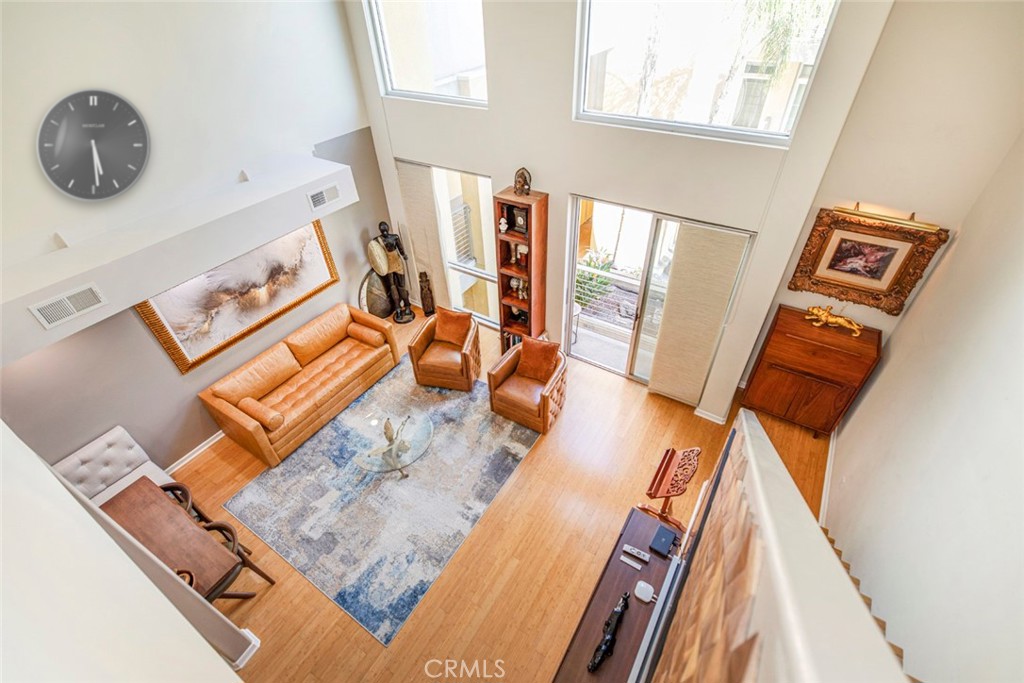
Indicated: 5,29
